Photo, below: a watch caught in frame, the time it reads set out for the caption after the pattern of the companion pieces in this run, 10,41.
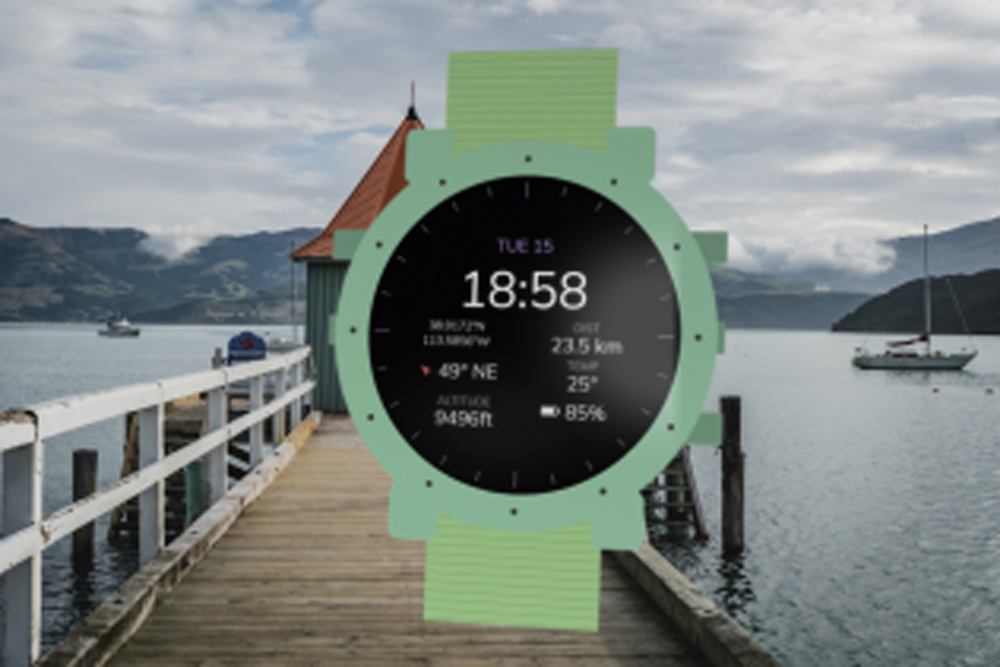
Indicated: 18,58
